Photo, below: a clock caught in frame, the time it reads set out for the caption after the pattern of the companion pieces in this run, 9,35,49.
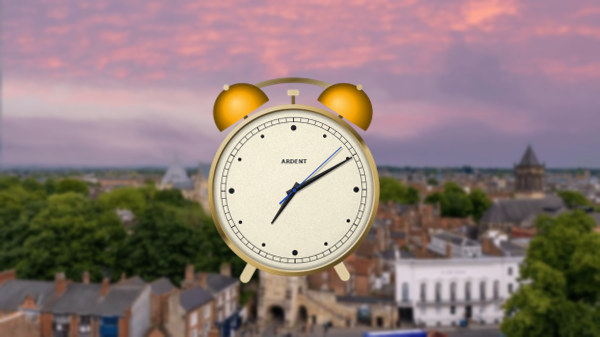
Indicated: 7,10,08
